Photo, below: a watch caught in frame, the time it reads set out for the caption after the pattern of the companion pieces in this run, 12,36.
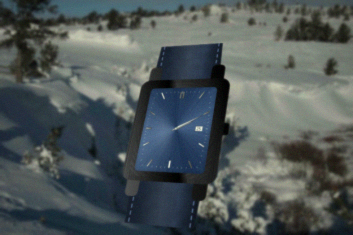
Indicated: 2,10
